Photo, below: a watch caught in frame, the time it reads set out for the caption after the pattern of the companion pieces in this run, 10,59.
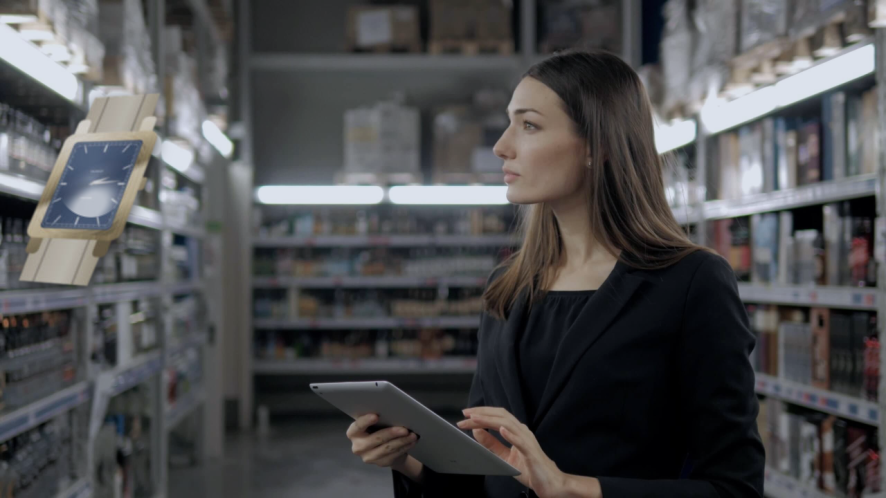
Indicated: 2,14
